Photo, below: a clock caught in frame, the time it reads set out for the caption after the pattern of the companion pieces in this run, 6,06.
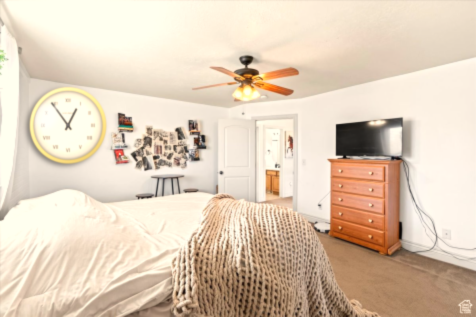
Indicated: 12,54
